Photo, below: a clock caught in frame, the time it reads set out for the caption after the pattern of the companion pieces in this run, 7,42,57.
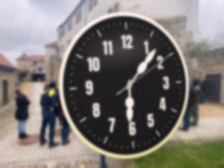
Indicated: 6,07,10
